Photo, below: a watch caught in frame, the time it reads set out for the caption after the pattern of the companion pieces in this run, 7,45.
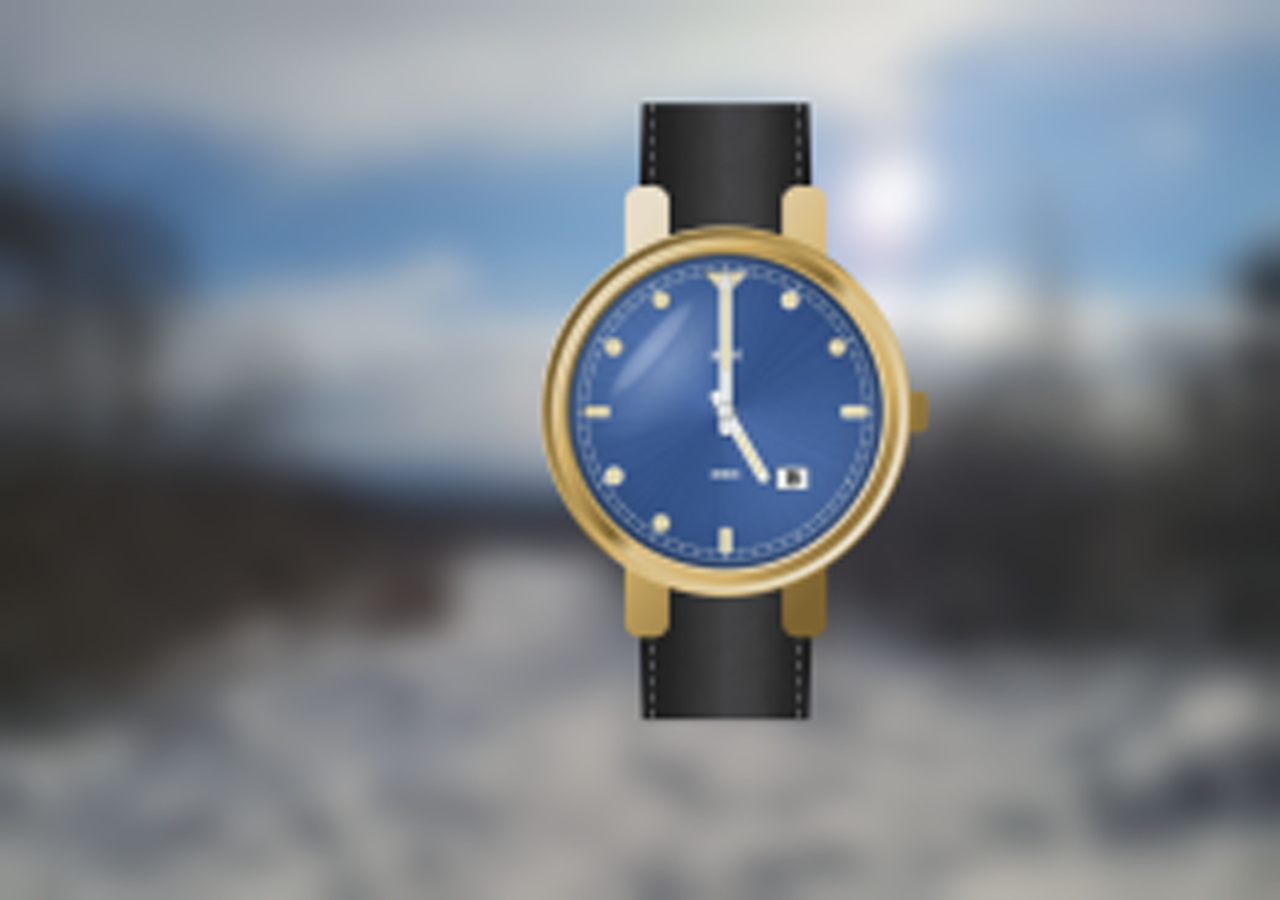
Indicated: 5,00
